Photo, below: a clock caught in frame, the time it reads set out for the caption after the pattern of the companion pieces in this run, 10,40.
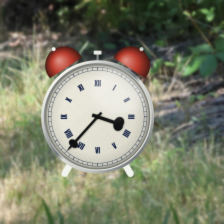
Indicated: 3,37
